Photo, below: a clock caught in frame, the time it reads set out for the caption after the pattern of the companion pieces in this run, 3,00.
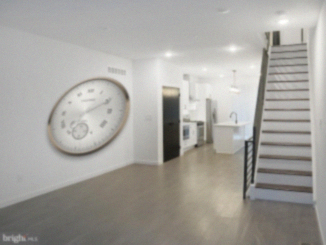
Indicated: 7,10
